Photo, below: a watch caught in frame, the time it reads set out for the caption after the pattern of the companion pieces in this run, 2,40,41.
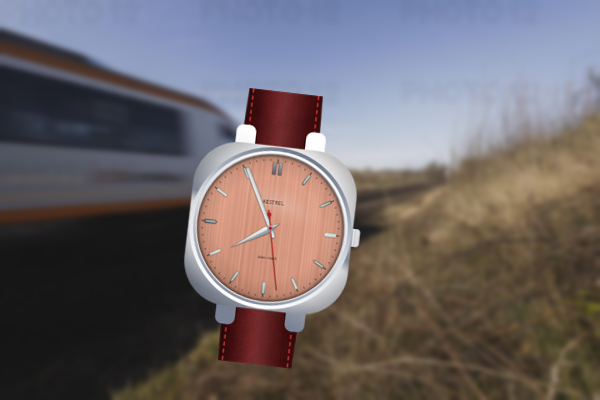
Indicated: 7,55,28
